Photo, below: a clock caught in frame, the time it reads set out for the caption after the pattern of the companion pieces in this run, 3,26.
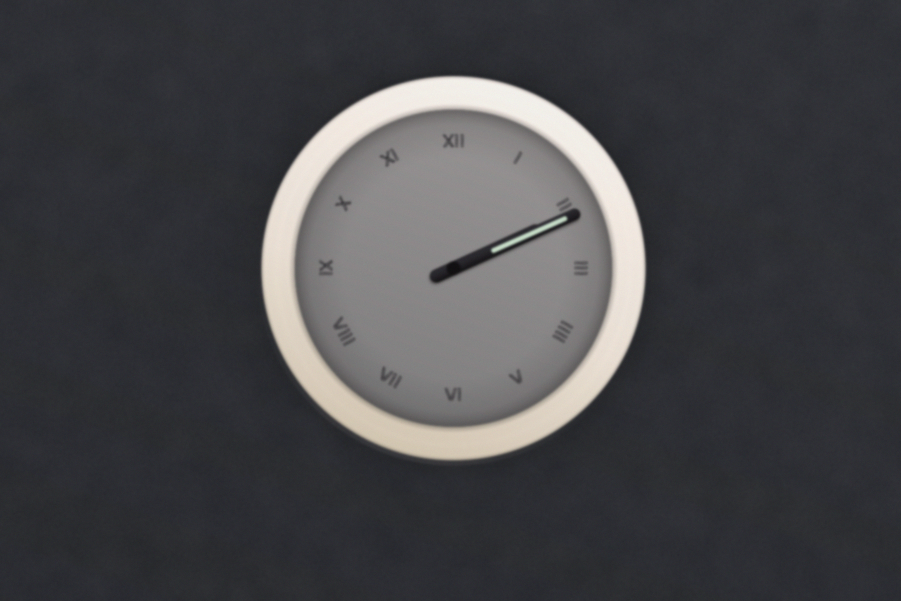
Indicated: 2,11
